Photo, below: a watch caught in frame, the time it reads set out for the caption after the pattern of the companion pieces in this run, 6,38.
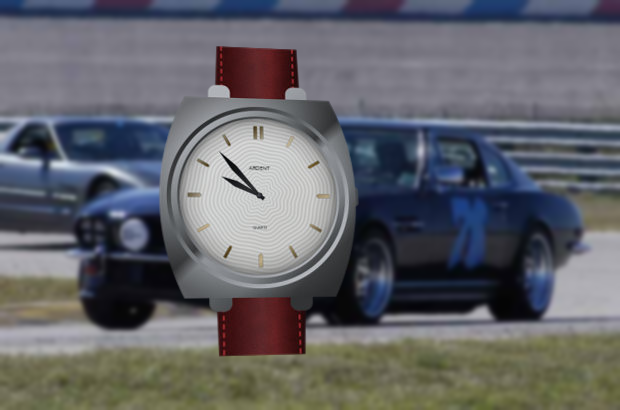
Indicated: 9,53
